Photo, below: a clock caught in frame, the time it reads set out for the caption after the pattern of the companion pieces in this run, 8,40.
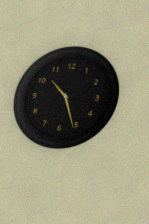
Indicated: 10,26
